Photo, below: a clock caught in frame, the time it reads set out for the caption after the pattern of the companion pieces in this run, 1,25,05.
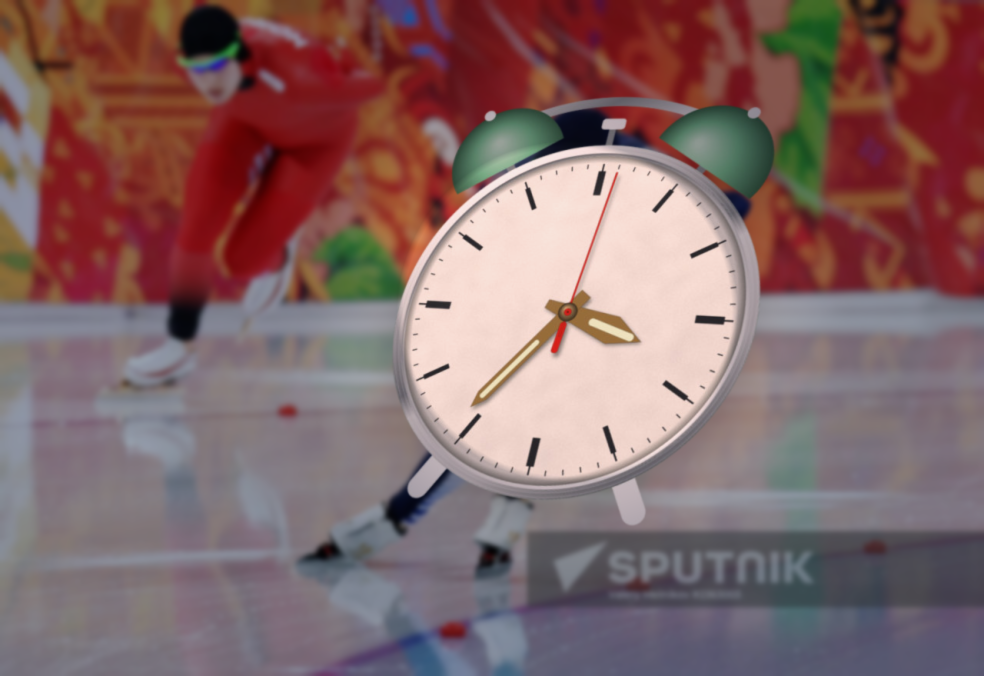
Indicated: 3,36,01
